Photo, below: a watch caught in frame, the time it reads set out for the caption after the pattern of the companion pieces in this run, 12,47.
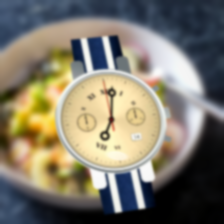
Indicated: 7,02
